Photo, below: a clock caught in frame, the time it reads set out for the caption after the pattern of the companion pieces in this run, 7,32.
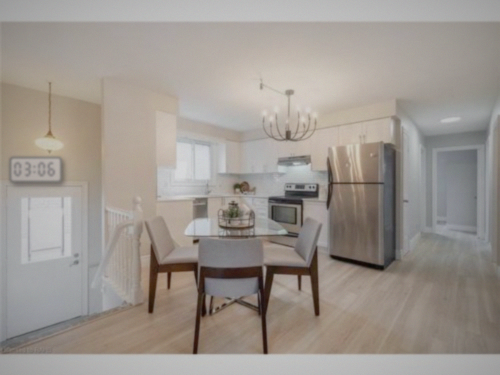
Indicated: 3,06
